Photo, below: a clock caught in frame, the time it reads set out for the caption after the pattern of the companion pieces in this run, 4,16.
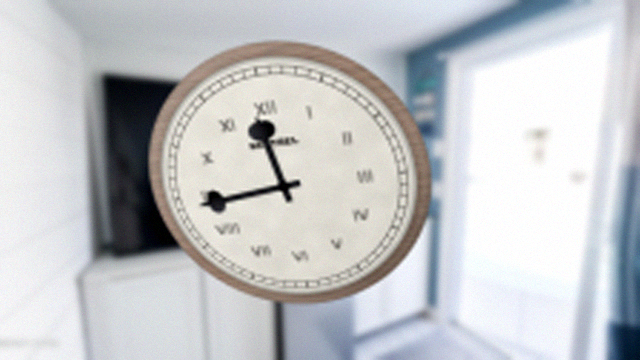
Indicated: 11,44
